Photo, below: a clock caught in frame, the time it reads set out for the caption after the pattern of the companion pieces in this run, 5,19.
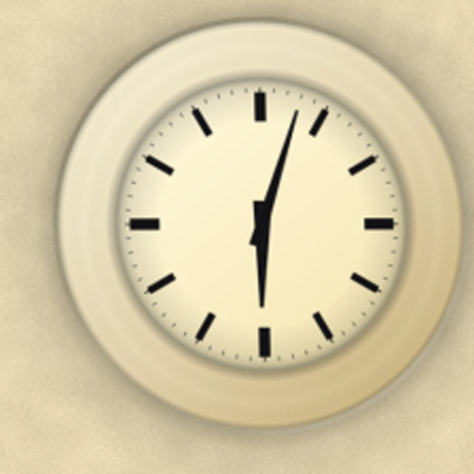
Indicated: 6,03
